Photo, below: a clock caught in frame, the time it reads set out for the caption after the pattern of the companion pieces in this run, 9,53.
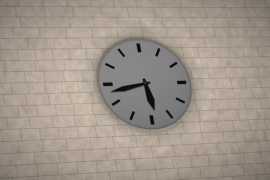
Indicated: 5,43
